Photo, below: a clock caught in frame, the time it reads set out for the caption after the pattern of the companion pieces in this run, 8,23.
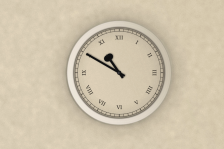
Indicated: 10,50
